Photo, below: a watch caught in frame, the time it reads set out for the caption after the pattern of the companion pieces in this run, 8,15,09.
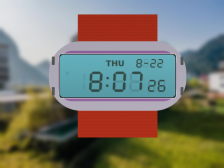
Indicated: 8,07,26
